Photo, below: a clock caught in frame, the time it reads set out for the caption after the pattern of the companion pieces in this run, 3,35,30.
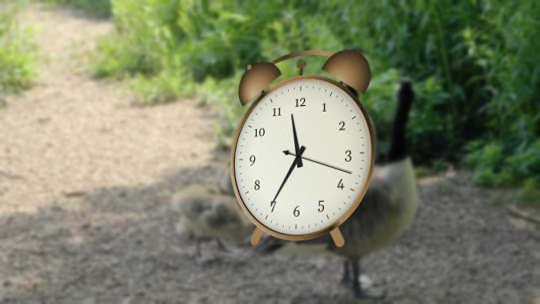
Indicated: 11,35,18
